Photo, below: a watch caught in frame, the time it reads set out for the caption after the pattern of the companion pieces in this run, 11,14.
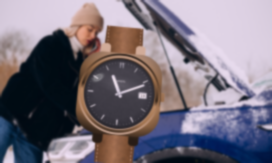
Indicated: 11,11
